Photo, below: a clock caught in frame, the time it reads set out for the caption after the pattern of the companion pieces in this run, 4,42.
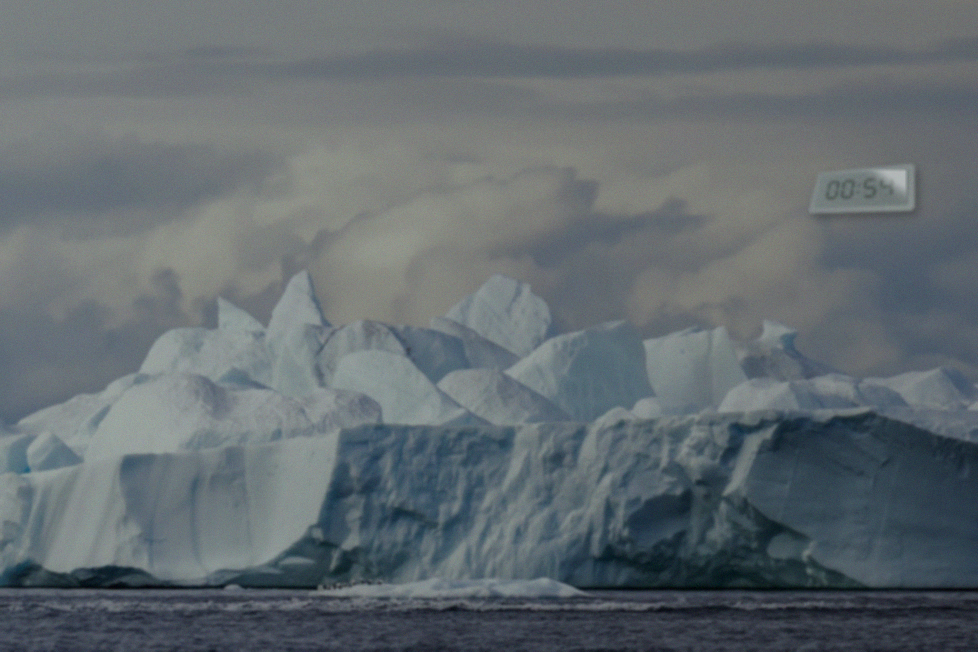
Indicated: 0,54
